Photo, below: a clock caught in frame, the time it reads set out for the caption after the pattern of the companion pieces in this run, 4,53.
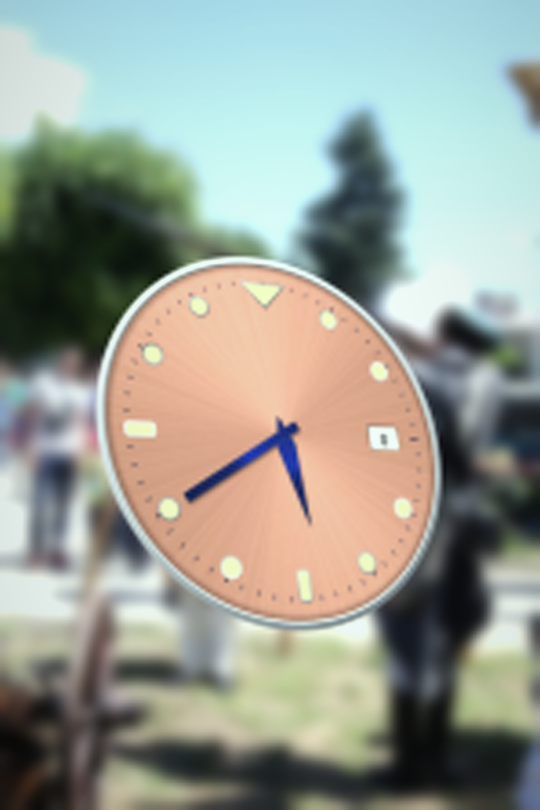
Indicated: 5,40
